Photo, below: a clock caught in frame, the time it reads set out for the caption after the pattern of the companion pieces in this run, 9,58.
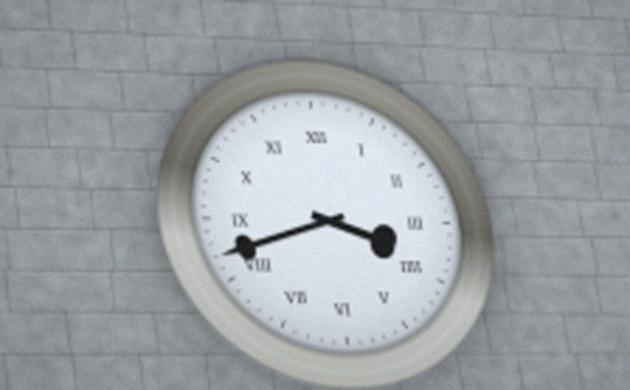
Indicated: 3,42
